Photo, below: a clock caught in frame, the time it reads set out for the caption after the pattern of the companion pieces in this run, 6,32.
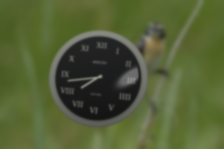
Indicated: 7,43
